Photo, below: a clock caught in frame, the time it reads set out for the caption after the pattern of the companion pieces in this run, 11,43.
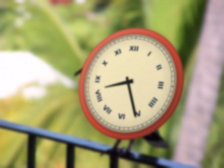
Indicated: 8,26
